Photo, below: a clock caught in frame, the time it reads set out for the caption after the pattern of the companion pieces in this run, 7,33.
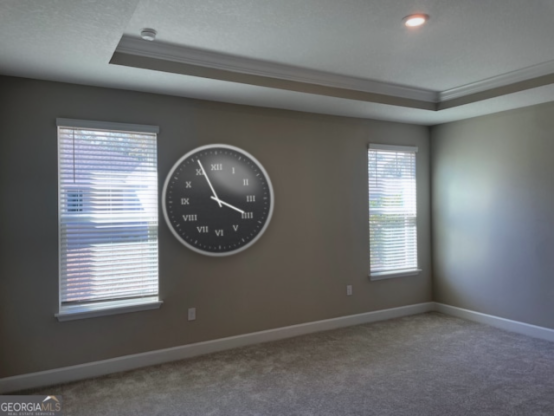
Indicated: 3,56
